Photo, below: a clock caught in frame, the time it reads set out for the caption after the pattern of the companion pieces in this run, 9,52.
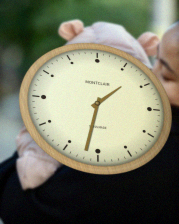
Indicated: 1,32
